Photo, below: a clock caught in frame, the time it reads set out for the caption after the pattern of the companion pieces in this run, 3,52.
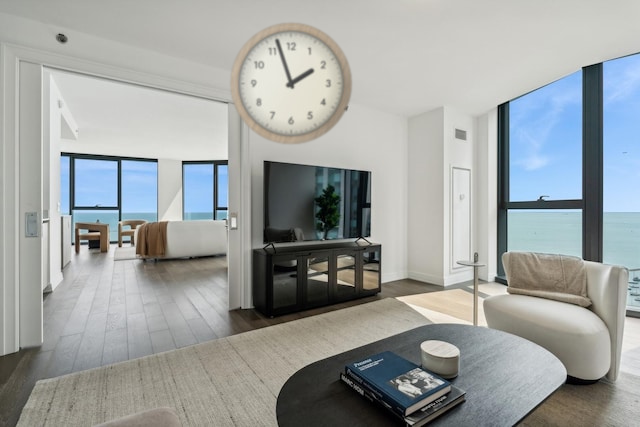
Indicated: 1,57
